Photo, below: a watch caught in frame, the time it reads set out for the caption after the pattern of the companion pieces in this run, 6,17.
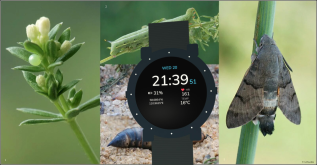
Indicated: 21,39
